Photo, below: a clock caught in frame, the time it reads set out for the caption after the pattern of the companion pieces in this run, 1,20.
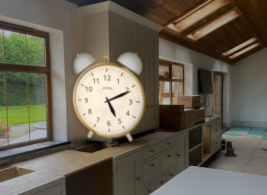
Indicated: 5,11
